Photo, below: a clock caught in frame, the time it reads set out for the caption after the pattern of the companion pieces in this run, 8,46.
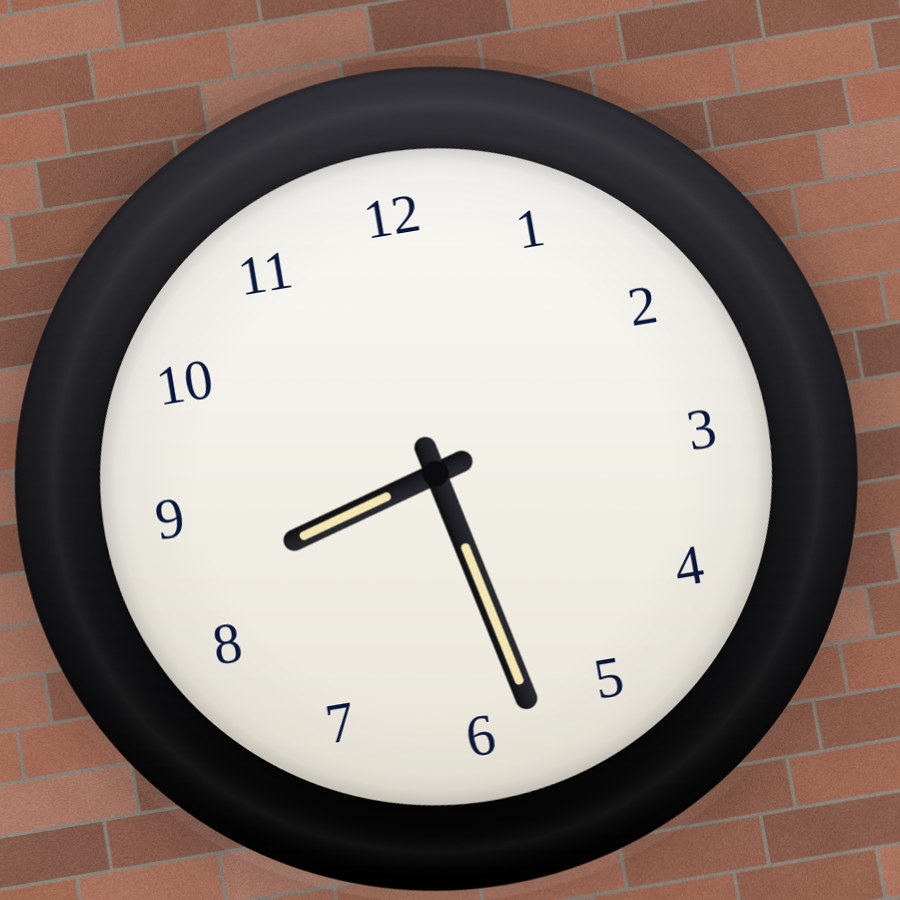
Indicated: 8,28
